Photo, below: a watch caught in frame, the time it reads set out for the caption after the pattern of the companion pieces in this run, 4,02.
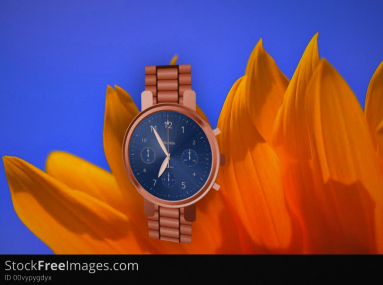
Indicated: 6,55
